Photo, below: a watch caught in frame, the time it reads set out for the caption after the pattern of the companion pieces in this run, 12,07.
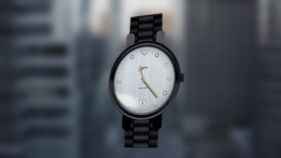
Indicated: 11,23
